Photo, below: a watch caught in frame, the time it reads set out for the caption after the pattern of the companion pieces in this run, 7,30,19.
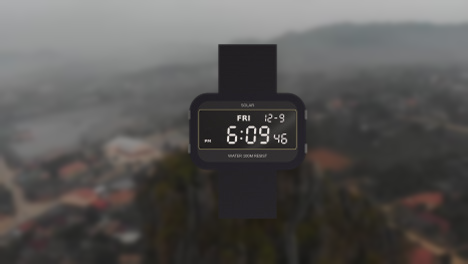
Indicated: 6,09,46
